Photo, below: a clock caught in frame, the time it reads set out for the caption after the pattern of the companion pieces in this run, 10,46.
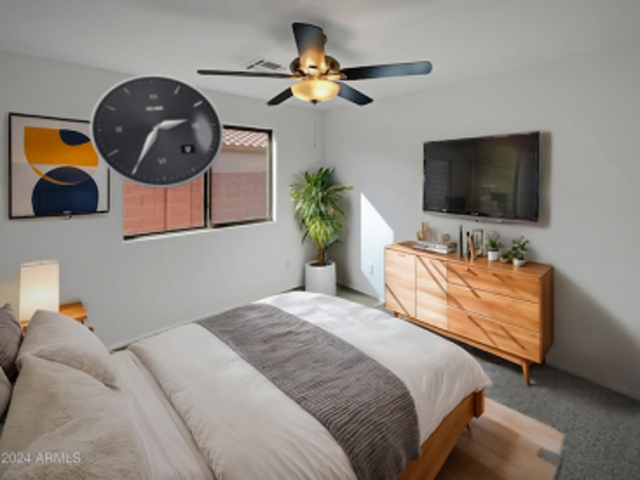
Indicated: 2,35
